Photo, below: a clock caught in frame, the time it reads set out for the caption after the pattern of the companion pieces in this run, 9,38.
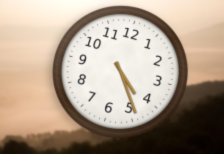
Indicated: 4,24
